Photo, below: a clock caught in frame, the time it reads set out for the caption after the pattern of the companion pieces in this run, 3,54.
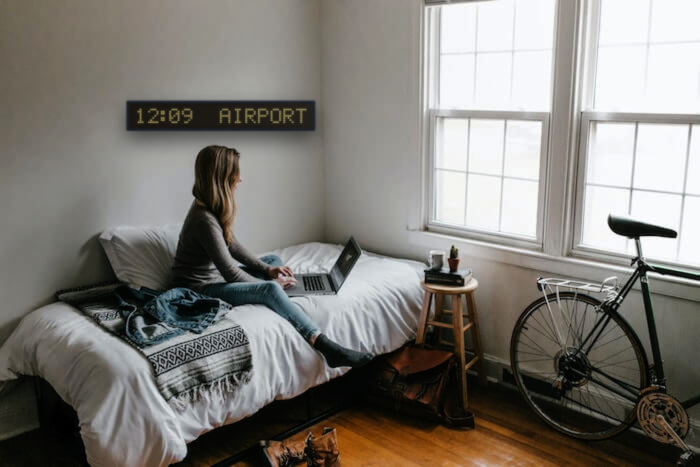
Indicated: 12,09
